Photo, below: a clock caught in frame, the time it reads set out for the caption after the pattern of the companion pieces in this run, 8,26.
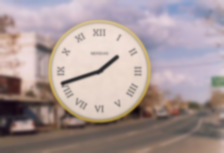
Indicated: 1,42
